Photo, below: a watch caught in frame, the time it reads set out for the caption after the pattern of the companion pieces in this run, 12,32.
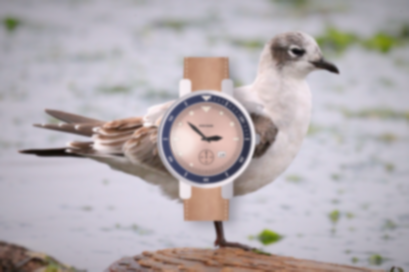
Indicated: 2,52
